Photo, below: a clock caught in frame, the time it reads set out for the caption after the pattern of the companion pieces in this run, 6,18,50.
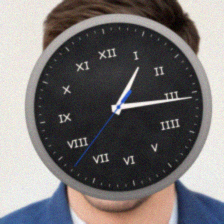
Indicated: 1,15,38
